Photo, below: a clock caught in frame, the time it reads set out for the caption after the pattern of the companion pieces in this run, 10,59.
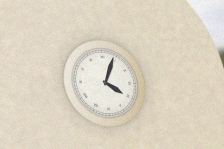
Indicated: 4,04
